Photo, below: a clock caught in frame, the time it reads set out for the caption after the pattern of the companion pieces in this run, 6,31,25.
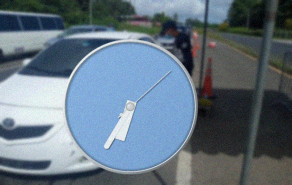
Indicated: 6,35,08
